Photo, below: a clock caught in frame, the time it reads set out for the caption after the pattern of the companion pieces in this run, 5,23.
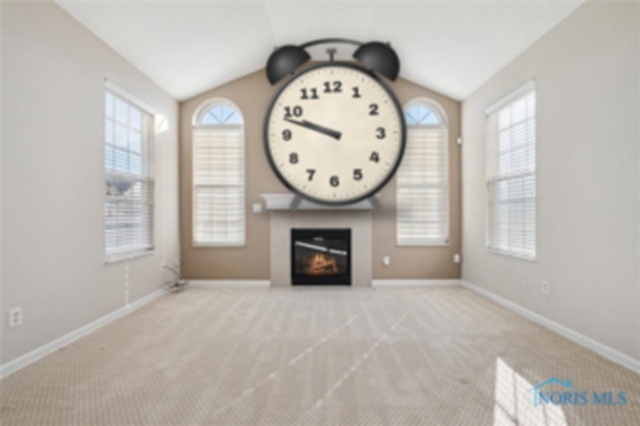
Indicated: 9,48
